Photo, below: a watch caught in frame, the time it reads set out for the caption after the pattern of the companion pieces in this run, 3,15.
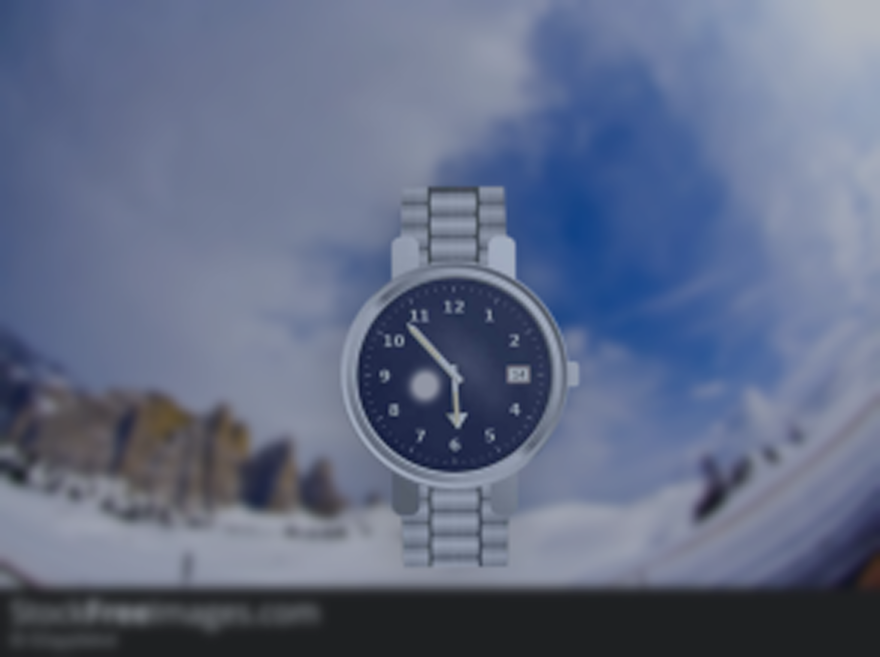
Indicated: 5,53
